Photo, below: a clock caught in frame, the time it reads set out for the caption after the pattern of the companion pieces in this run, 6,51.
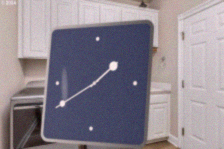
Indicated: 1,40
